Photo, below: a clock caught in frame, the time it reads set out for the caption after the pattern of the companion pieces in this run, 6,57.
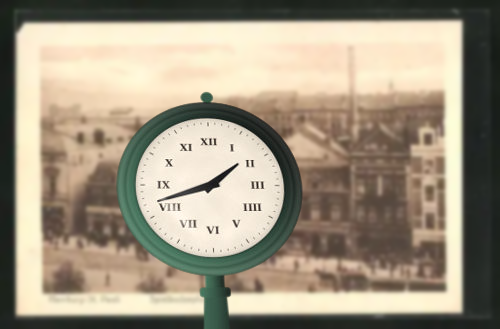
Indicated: 1,42
